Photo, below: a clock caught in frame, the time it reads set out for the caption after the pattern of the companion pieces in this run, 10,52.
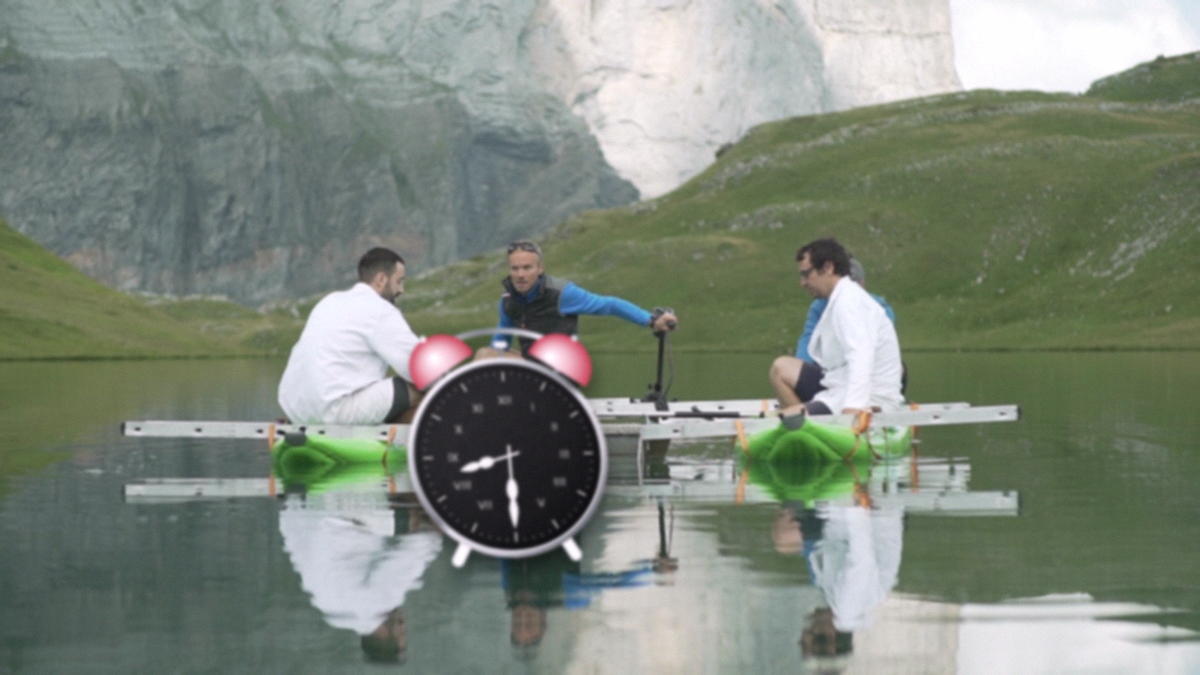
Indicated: 8,30
